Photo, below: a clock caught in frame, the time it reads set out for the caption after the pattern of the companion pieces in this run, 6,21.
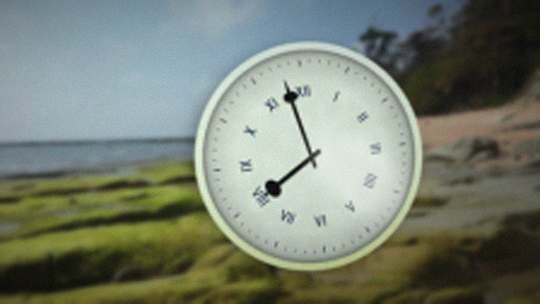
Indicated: 7,58
